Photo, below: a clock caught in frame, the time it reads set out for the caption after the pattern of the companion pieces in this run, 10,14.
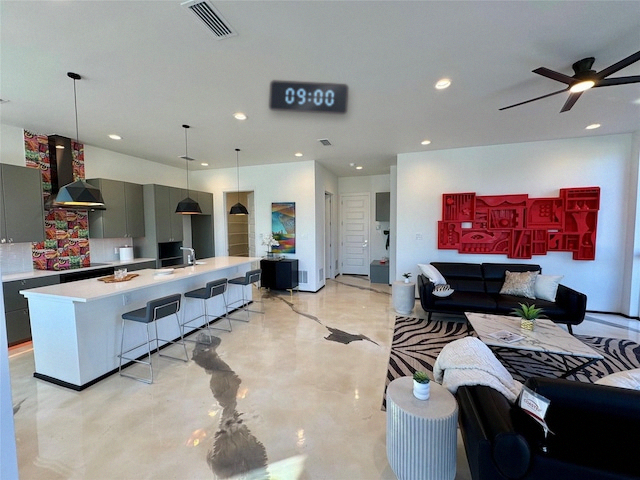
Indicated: 9,00
